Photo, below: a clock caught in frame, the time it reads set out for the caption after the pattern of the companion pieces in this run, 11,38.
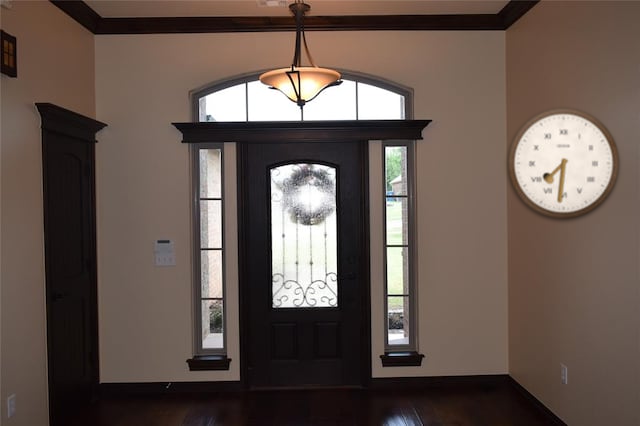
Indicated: 7,31
